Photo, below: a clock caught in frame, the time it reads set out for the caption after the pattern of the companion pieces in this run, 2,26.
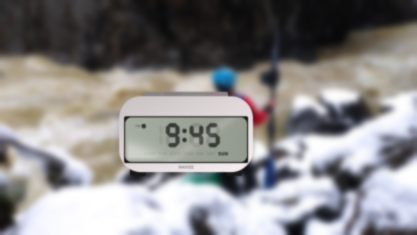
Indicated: 9,45
